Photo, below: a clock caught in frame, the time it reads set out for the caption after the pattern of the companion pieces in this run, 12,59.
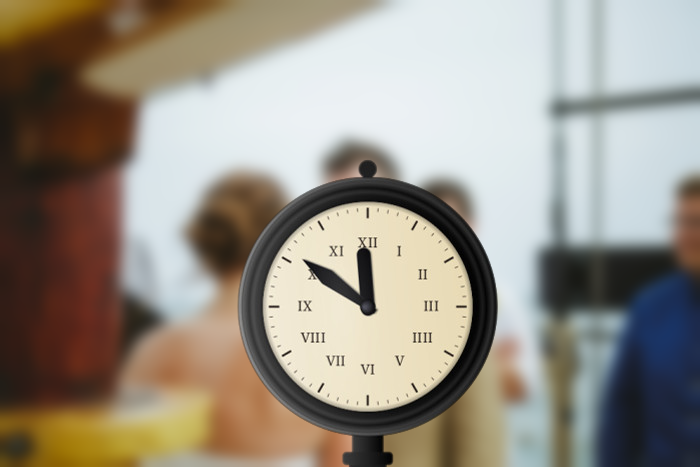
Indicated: 11,51
